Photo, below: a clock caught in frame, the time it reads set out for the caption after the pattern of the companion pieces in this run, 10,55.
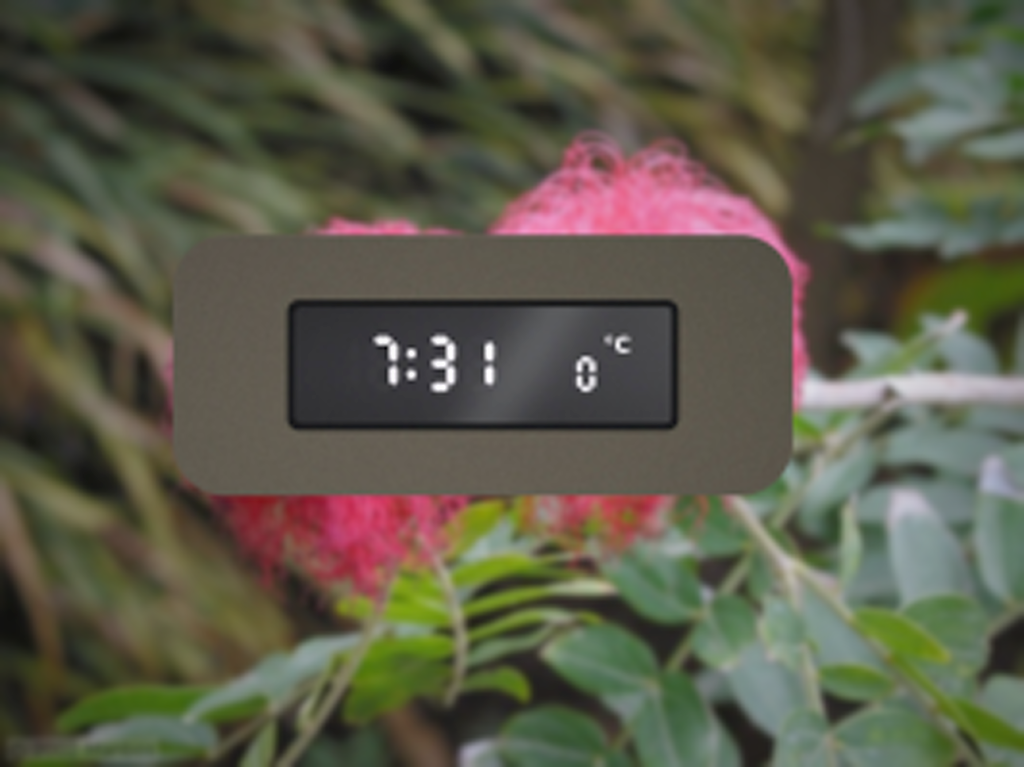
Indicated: 7,31
